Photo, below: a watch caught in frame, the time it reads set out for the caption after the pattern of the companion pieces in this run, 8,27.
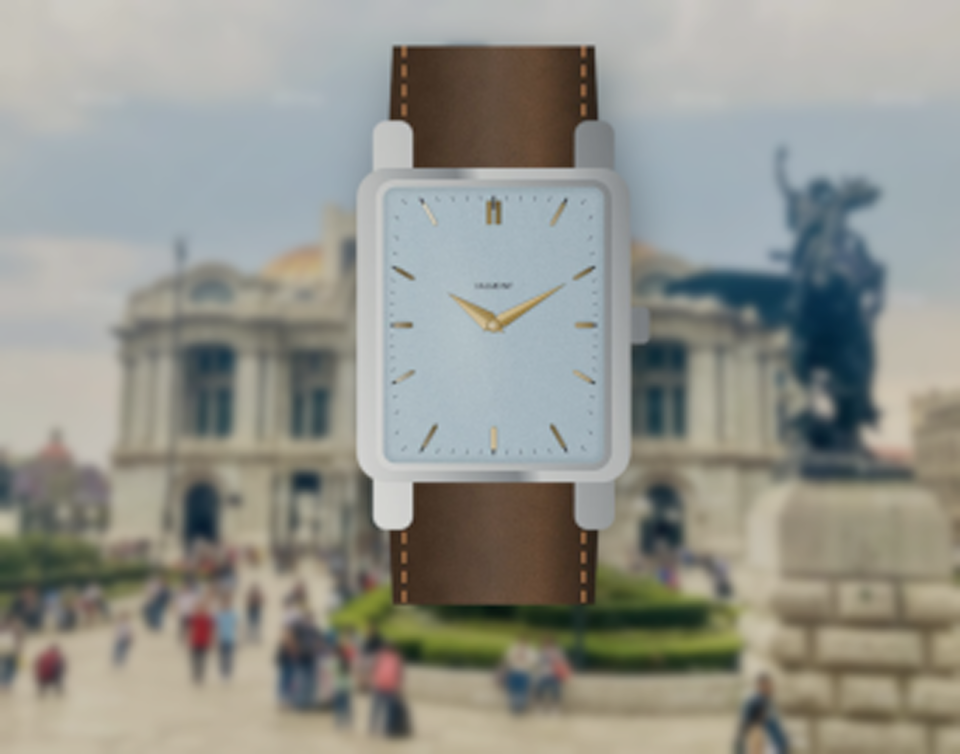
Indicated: 10,10
